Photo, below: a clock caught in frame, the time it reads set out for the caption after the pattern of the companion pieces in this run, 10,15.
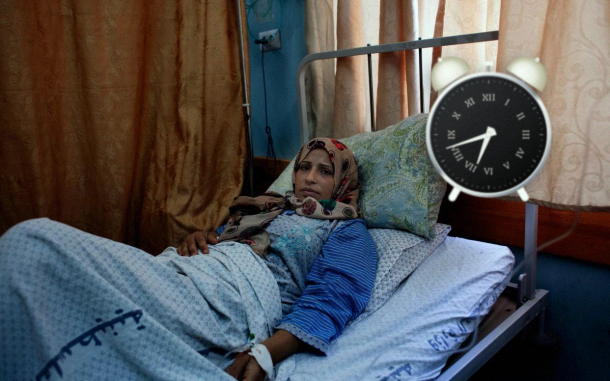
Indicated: 6,42
